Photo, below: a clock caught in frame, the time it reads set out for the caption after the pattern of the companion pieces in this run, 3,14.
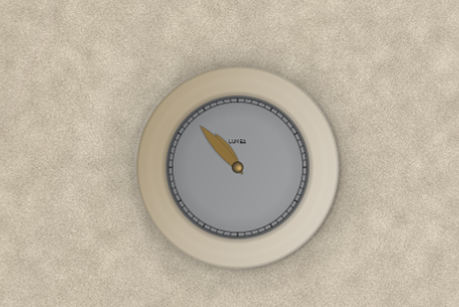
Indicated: 10,53
